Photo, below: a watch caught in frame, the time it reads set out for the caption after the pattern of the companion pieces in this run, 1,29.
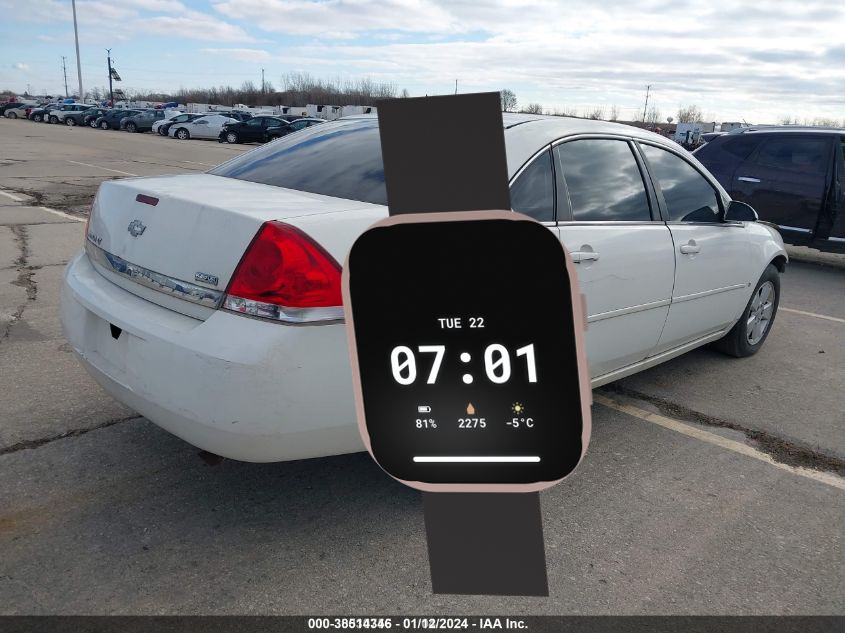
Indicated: 7,01
